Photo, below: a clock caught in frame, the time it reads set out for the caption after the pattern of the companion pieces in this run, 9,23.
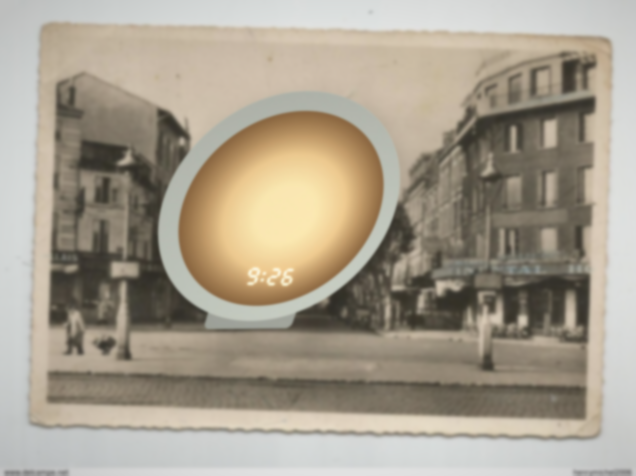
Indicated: 9,26
